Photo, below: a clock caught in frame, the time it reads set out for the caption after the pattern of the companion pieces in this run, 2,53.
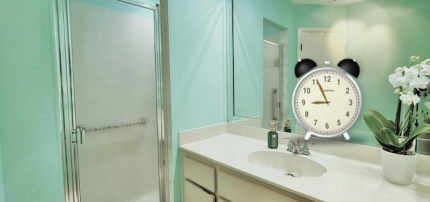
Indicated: 8,56
